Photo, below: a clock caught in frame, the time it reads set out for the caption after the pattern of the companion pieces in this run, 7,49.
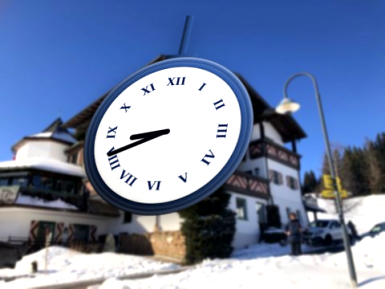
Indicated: 8,41
